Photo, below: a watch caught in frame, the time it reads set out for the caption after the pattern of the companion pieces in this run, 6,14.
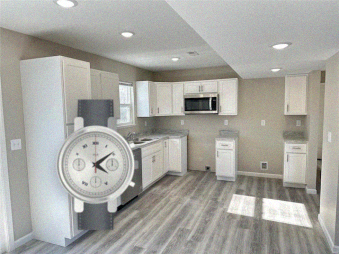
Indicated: 4,09
